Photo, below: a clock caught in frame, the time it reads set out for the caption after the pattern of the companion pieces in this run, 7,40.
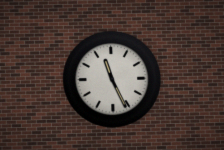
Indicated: 11,26
